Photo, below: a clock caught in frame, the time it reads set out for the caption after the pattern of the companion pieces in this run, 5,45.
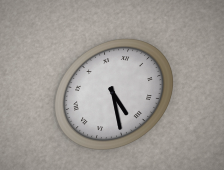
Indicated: 4,25
